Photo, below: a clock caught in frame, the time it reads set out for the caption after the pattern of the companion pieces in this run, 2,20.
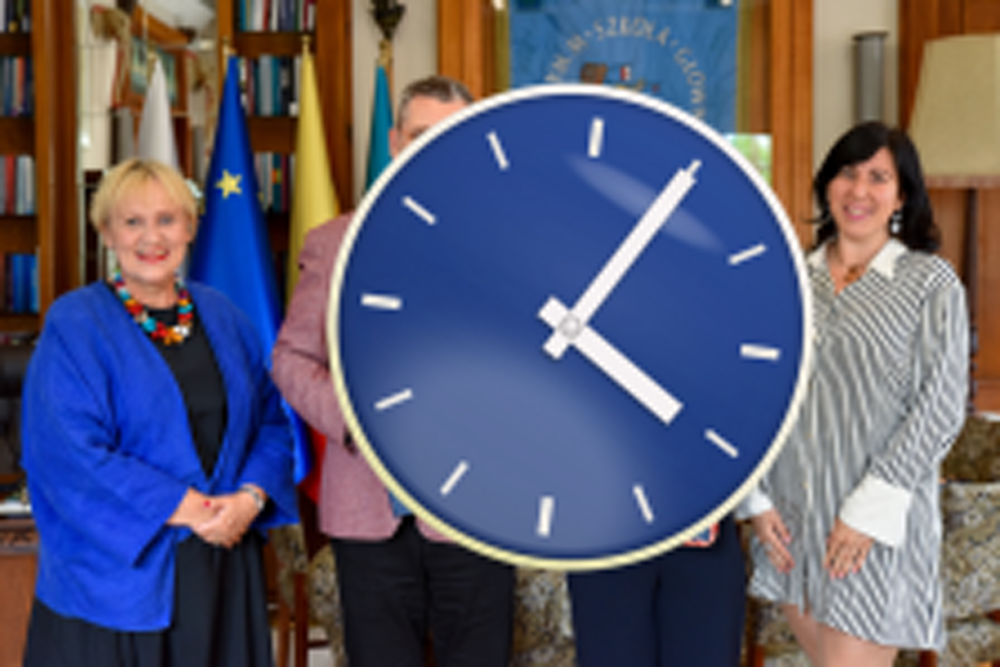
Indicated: 4,05
